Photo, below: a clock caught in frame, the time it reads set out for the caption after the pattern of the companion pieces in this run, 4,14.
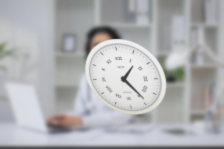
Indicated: 1,24
